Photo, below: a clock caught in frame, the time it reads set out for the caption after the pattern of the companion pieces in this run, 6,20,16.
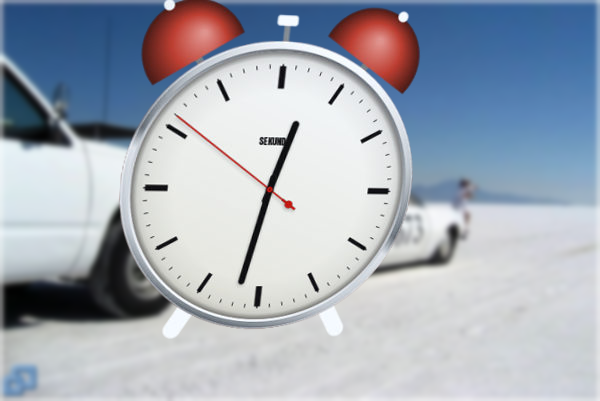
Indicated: 12,31,51
